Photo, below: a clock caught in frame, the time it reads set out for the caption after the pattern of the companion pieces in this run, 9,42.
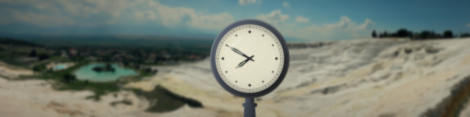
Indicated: 7,50
